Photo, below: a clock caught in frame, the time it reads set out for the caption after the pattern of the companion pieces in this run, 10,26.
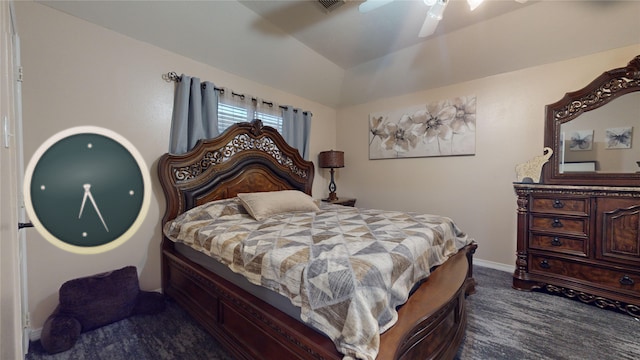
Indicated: 6,25
